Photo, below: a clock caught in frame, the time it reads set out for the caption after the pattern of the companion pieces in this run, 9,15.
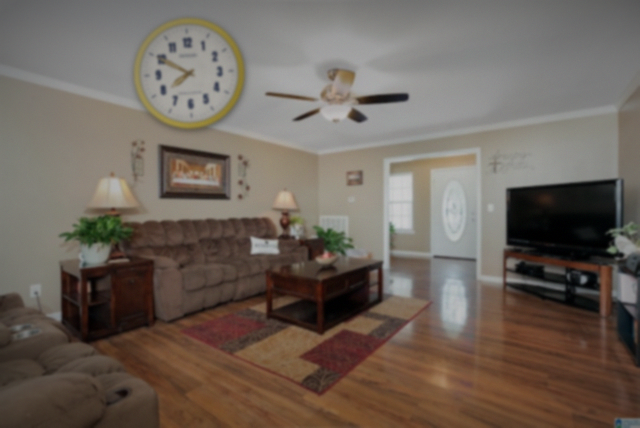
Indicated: 7,50
